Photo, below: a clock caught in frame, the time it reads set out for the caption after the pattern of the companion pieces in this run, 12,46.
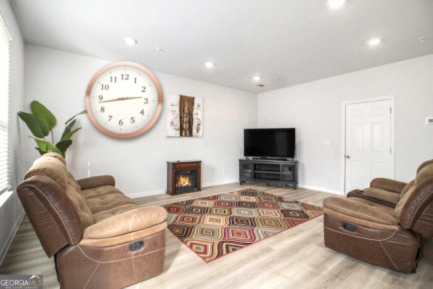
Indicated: 2,43
